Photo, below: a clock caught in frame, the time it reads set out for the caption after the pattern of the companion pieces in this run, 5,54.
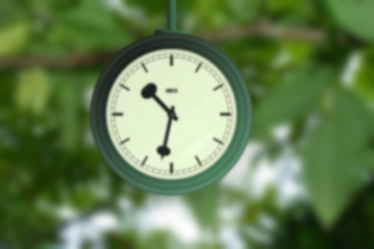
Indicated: 10,32
